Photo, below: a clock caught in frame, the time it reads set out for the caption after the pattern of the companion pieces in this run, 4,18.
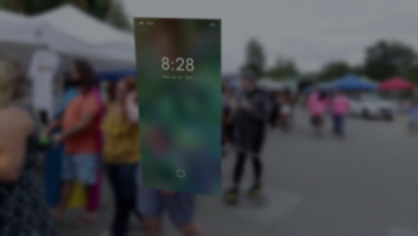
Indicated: 8,28
